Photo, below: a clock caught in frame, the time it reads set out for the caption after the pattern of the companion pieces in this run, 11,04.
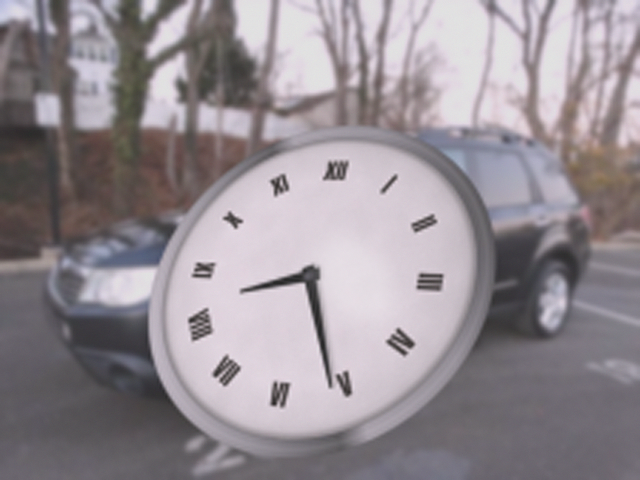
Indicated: 8,26
